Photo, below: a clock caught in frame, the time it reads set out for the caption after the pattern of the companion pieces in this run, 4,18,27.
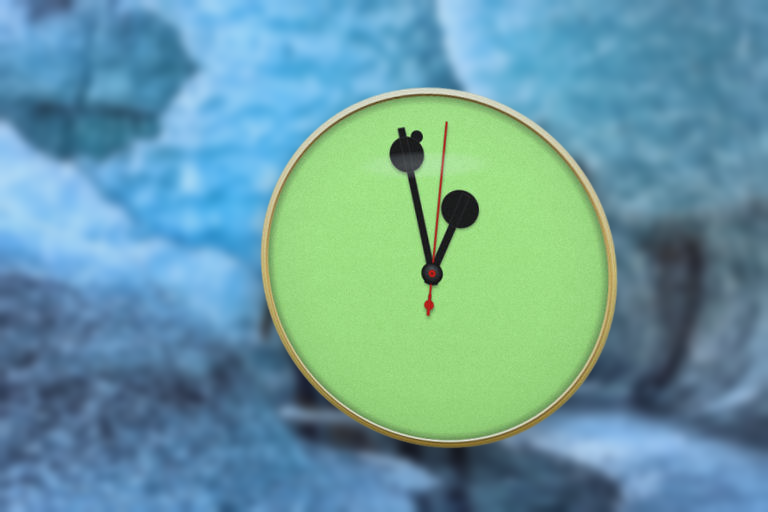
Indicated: 12,59,02
